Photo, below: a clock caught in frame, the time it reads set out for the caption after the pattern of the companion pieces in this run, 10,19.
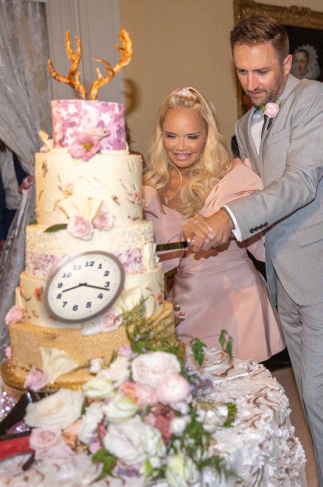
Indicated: 8,17
